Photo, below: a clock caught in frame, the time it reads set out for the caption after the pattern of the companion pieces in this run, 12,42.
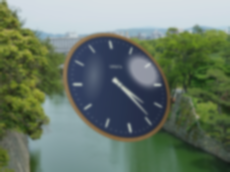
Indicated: 4,24
